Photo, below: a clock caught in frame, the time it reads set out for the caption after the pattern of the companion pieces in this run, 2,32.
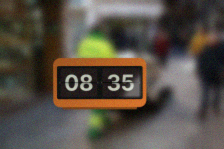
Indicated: 8,35
